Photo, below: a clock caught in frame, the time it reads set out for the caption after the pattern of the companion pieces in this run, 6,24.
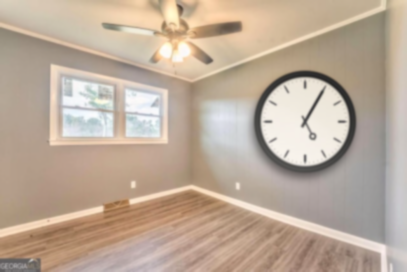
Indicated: 5,05
